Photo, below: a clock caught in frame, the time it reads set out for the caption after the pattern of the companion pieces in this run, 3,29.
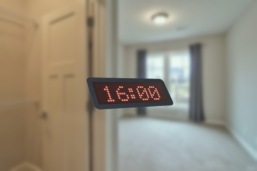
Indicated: 16,00
